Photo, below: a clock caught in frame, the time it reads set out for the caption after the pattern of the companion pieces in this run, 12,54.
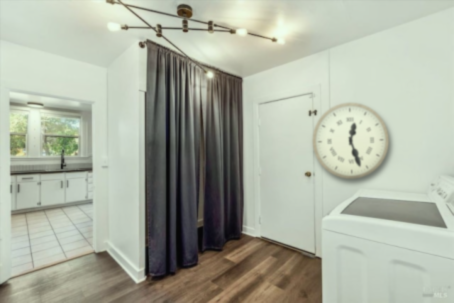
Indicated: 12,27
